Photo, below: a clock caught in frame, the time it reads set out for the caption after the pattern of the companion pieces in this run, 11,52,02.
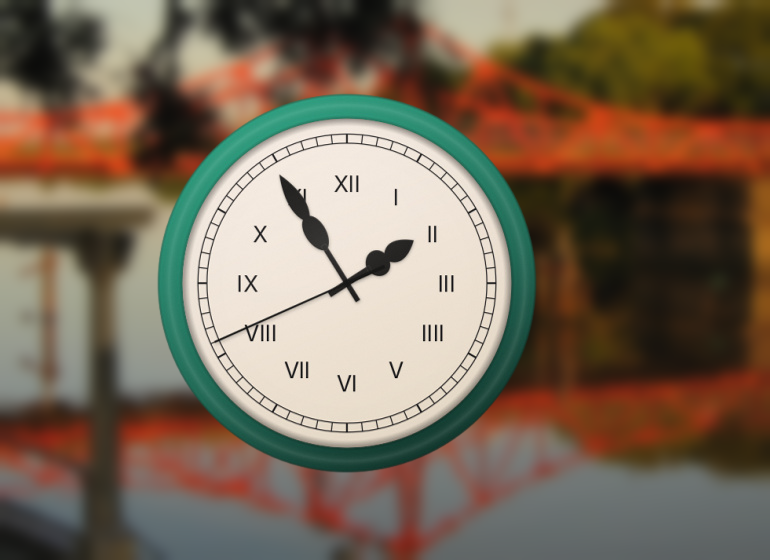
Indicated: 1,54,41
